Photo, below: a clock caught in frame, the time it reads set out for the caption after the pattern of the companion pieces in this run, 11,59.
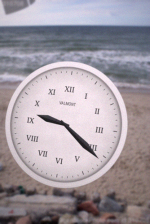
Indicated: 9,21
